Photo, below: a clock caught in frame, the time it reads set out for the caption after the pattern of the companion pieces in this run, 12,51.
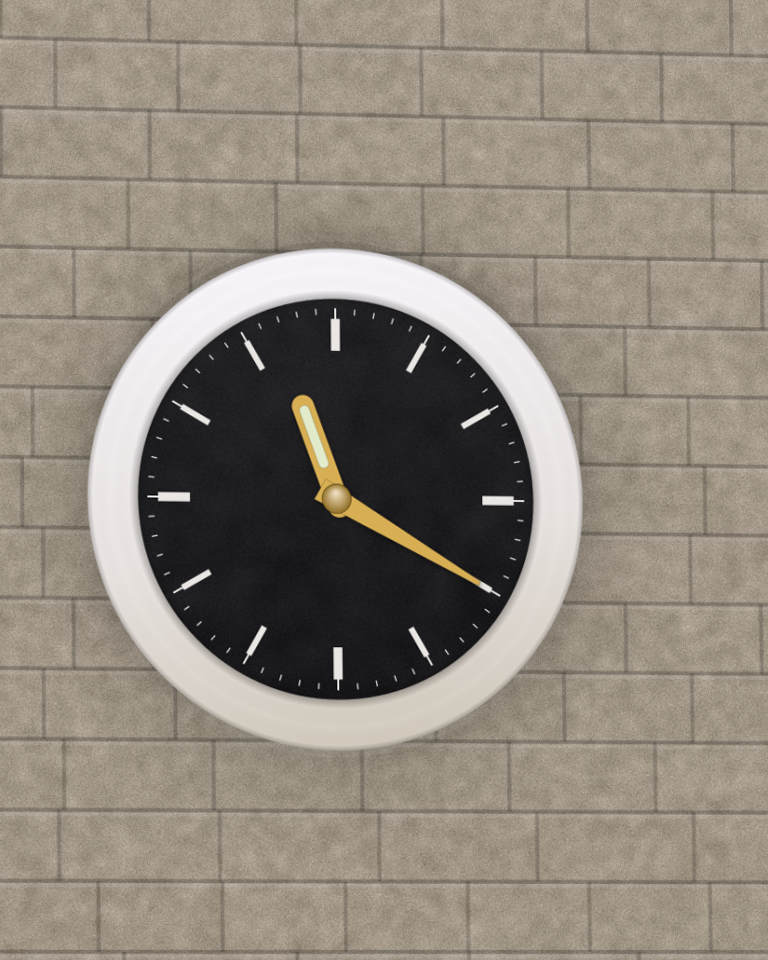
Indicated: 11,20
